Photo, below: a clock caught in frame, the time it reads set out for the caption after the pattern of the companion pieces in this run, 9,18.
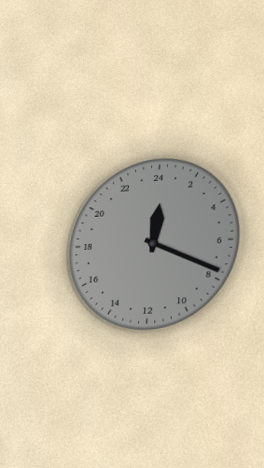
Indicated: 0,19
